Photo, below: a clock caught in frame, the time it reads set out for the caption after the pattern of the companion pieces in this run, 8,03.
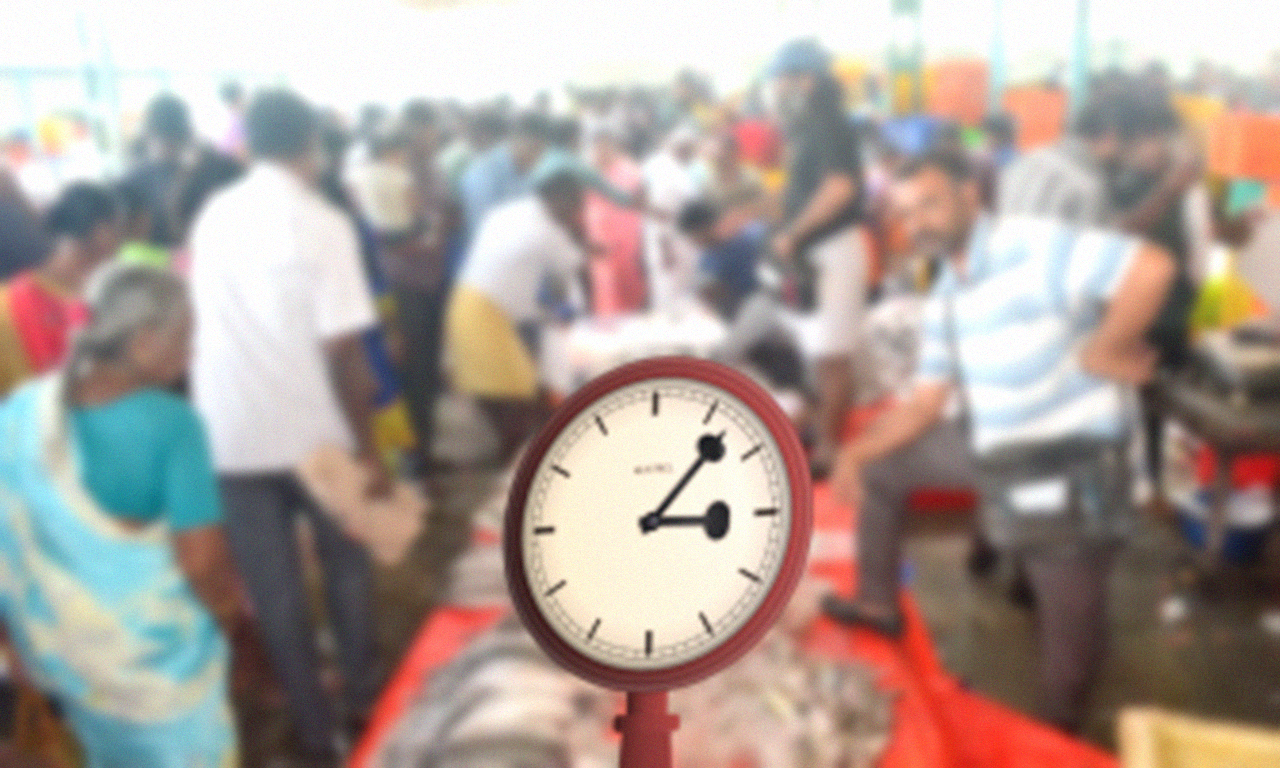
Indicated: 3,07
